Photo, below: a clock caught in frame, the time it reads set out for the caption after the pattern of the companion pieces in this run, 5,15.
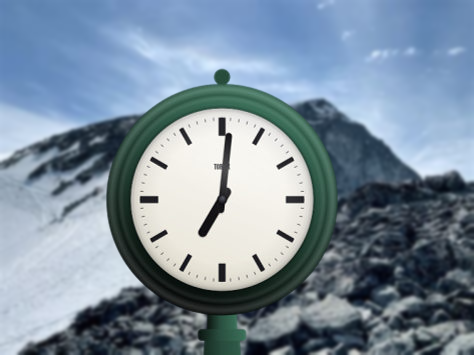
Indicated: 7,01
